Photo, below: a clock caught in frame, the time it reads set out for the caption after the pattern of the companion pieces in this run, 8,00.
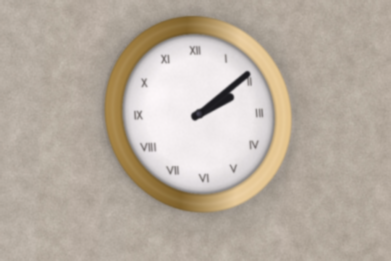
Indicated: 2,09
